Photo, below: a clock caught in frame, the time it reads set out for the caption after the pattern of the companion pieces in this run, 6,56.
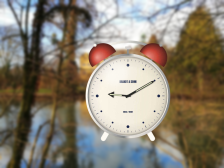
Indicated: 9,10
